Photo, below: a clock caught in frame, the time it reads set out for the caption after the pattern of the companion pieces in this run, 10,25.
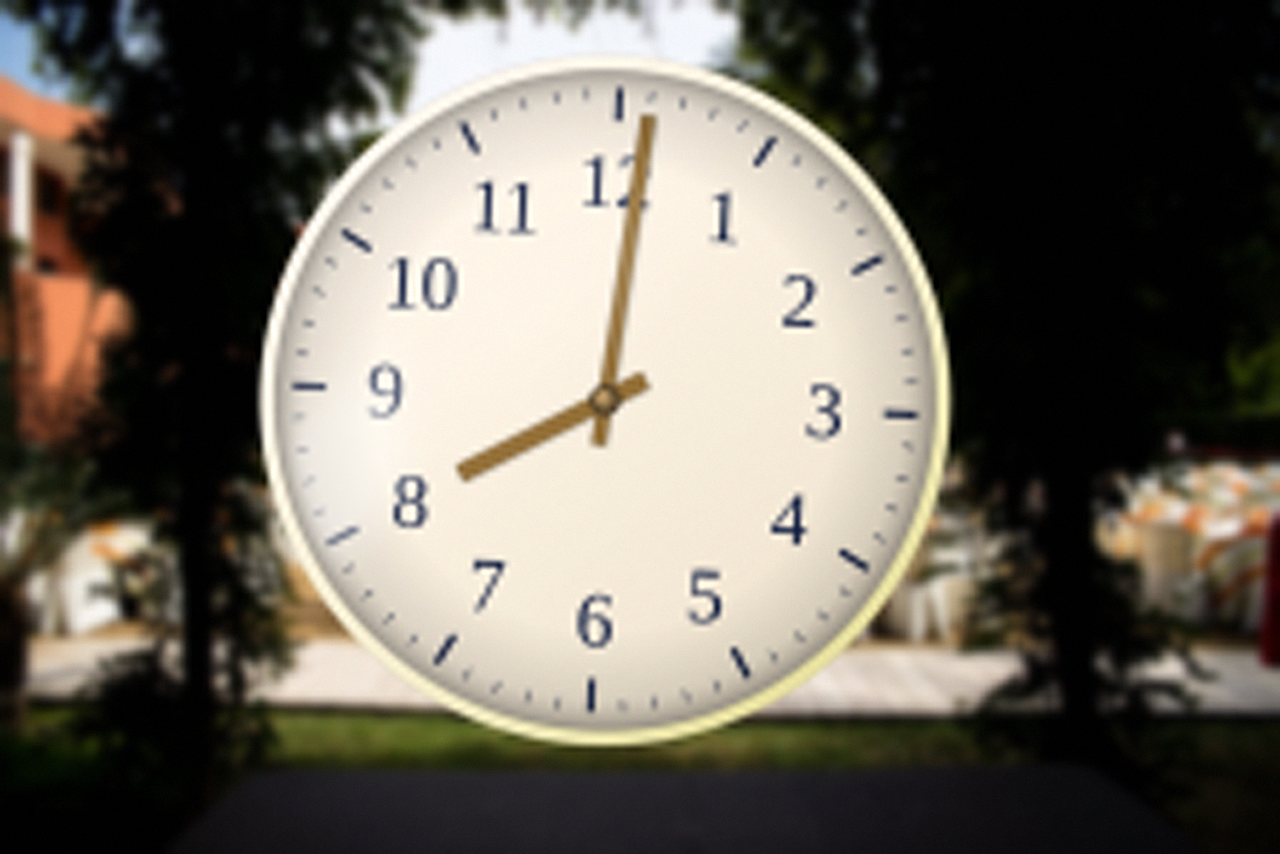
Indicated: 8,01
